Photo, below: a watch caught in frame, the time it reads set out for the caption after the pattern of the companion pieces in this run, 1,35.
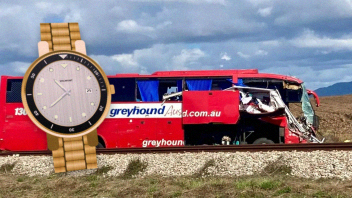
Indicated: 10,39
